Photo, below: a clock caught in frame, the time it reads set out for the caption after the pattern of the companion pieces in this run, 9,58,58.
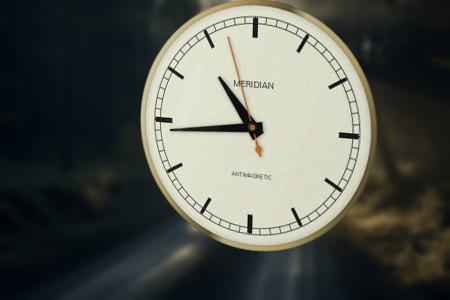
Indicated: 10,43,57
